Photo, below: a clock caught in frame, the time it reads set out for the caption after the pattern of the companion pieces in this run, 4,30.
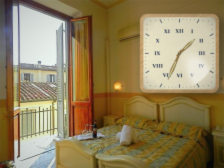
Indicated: 1,34
